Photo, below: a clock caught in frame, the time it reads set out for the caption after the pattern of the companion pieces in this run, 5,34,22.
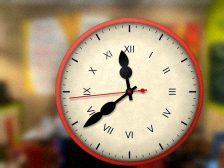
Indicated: 11,38,44
